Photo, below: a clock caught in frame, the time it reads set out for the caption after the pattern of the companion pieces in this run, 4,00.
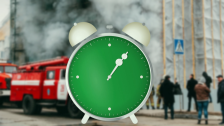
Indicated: 1,06
